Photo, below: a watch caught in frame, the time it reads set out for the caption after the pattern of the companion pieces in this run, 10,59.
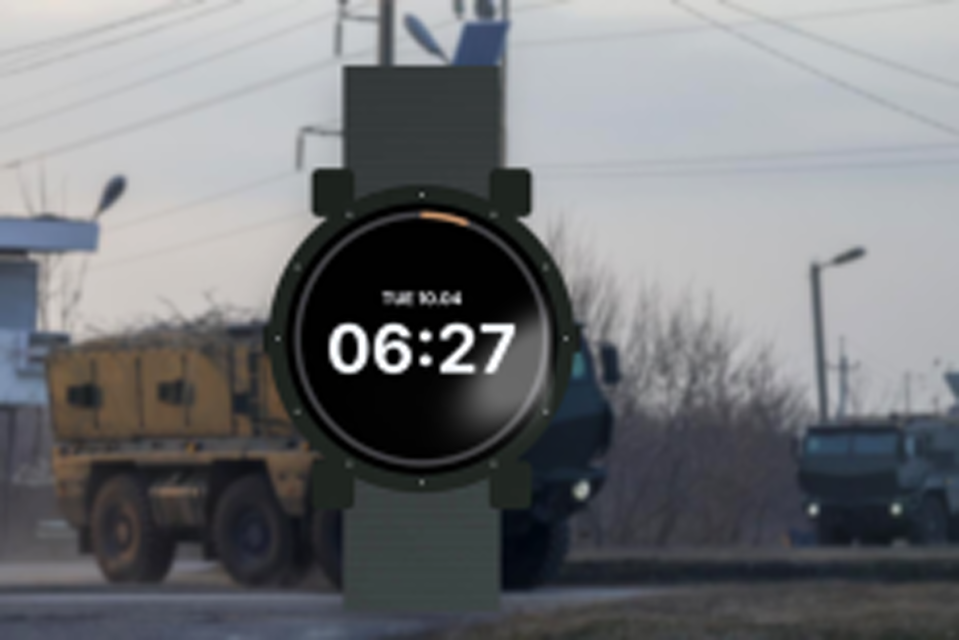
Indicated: 6,27
